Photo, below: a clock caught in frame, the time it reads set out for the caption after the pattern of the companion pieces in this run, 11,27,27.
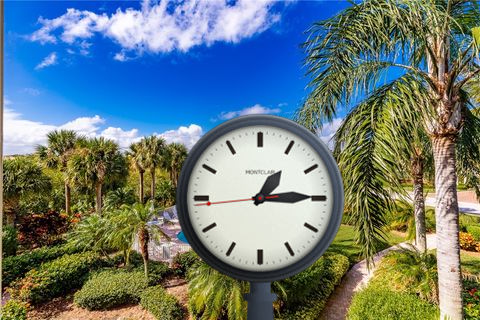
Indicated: 1,14,44
